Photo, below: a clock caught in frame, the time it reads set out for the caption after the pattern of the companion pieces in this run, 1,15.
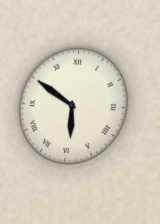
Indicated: 5,50
